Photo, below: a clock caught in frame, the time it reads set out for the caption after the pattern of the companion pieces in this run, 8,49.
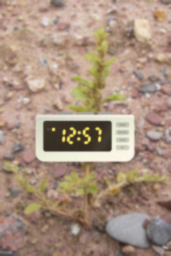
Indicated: 12,57
